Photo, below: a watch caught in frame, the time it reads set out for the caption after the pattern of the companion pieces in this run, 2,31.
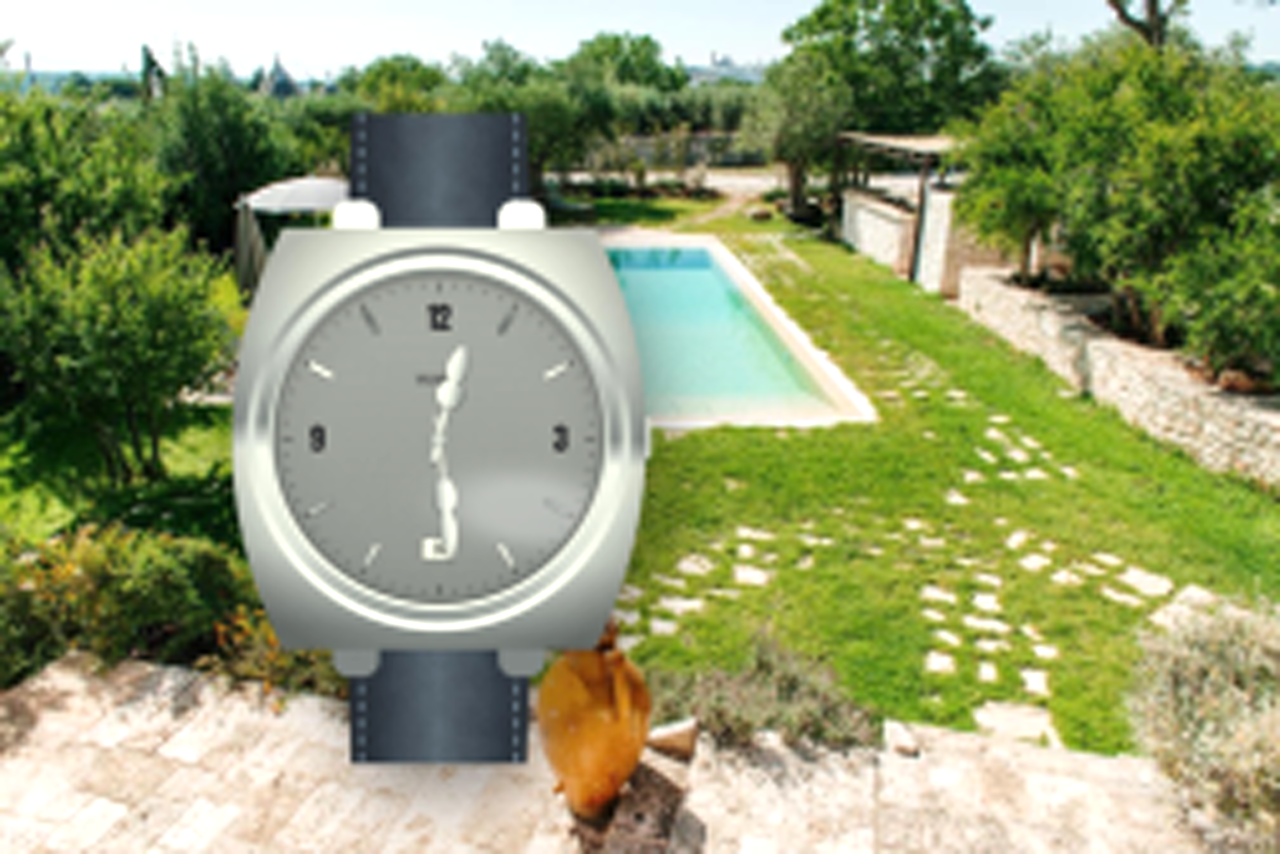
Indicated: 12,29
